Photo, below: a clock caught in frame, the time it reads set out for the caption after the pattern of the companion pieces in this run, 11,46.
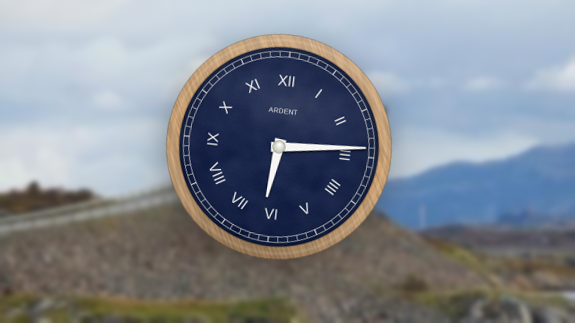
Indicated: 6,14
